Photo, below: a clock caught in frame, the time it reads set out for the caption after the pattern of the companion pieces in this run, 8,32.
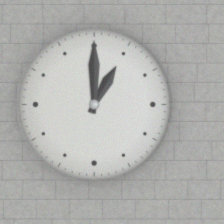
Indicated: 1,00
